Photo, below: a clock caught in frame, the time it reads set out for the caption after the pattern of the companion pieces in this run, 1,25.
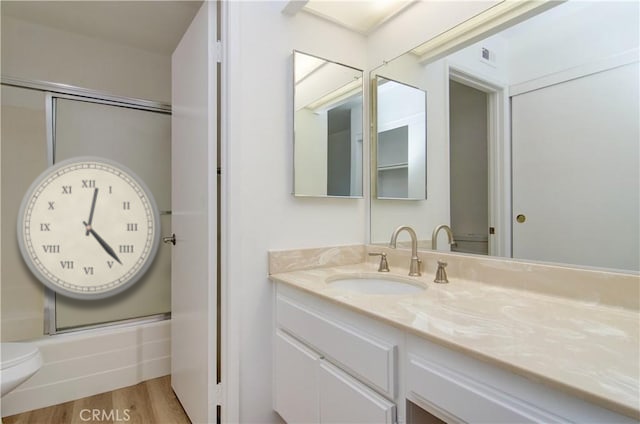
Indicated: 12,23
